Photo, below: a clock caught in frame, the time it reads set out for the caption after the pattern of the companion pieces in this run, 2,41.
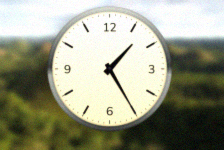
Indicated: 1,25
